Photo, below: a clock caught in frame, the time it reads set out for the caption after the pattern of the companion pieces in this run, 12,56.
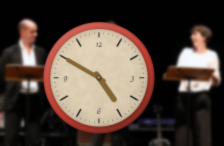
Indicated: 4,50
